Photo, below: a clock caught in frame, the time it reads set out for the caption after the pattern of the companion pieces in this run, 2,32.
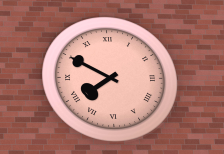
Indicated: 7,50
